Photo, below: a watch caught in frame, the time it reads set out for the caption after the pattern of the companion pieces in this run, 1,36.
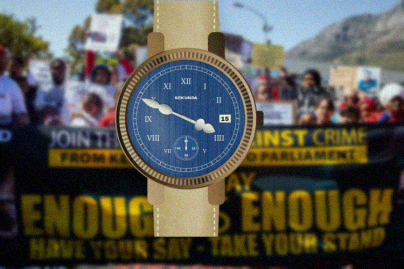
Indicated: 3,49
